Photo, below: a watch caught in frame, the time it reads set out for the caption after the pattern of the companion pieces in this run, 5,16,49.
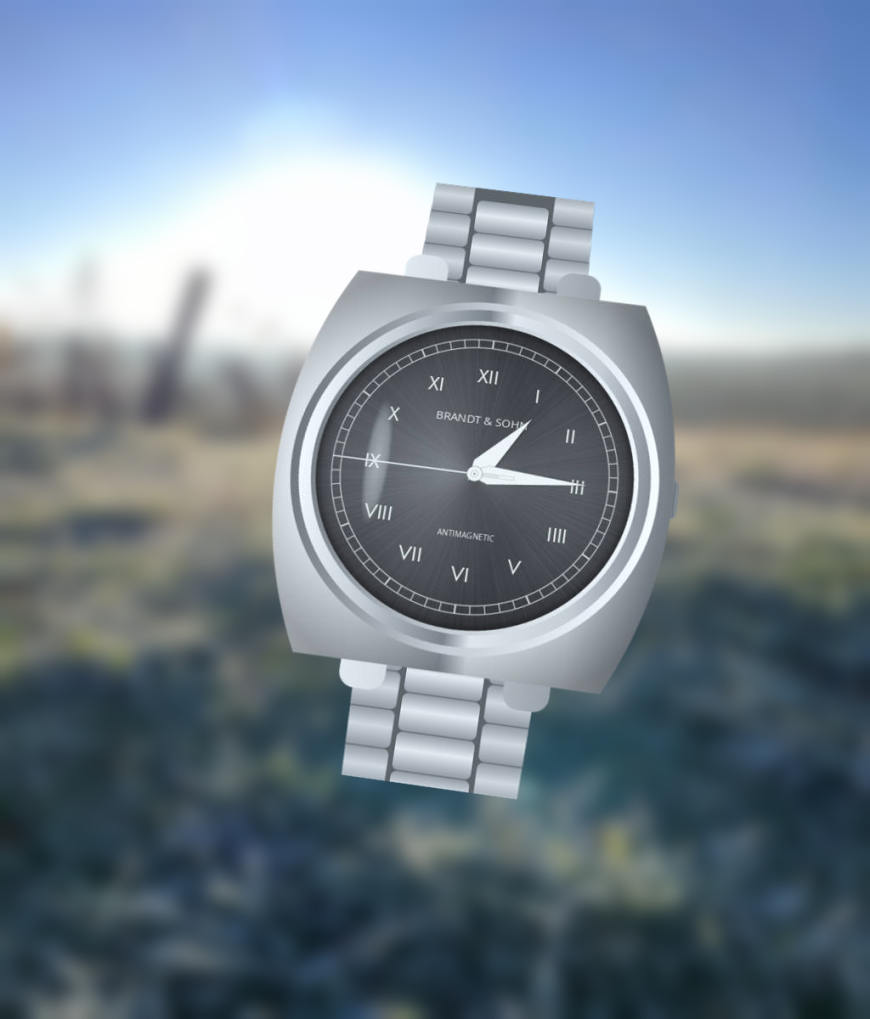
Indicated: 1,14,45
